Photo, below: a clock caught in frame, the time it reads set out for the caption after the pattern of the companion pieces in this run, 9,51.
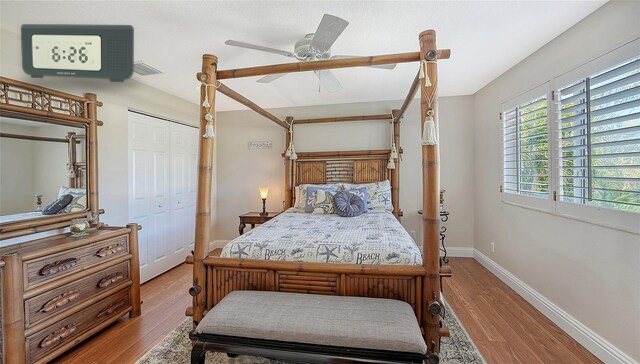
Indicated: 6,26
